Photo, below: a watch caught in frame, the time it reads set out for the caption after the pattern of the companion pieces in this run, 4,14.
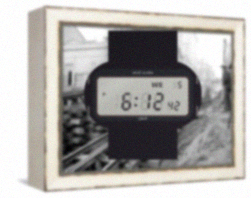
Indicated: 6,12
